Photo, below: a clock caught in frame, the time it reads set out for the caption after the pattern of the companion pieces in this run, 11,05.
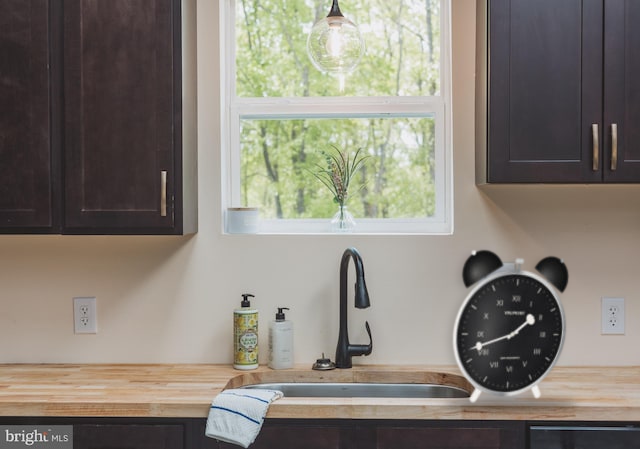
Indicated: 1,42
